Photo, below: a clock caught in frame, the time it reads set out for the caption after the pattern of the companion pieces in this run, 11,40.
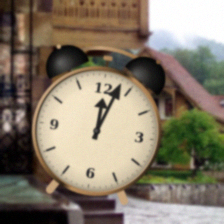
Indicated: 12,03
